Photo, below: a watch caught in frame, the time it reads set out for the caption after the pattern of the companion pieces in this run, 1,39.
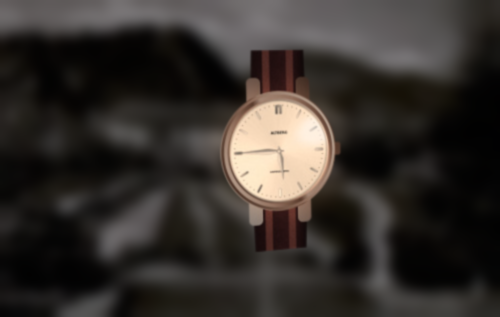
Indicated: 5,45
